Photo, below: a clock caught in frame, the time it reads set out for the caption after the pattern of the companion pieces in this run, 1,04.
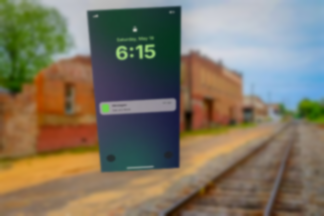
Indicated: 6,15
